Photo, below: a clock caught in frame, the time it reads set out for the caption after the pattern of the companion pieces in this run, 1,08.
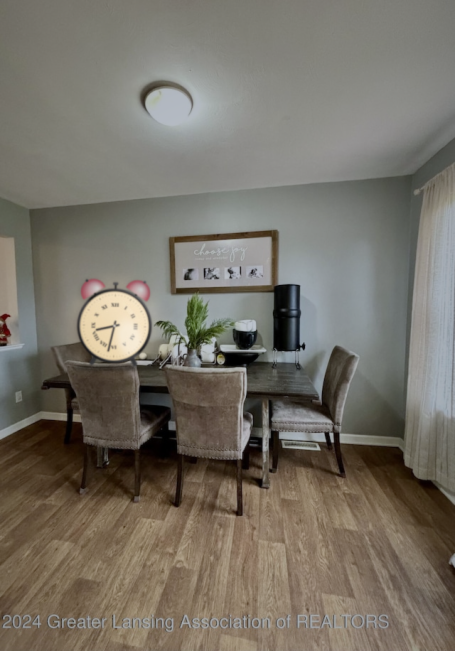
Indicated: 8,32
